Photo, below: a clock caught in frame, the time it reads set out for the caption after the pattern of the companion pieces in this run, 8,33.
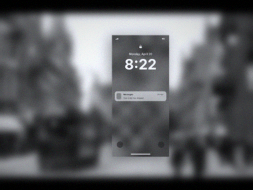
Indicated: 8,22
